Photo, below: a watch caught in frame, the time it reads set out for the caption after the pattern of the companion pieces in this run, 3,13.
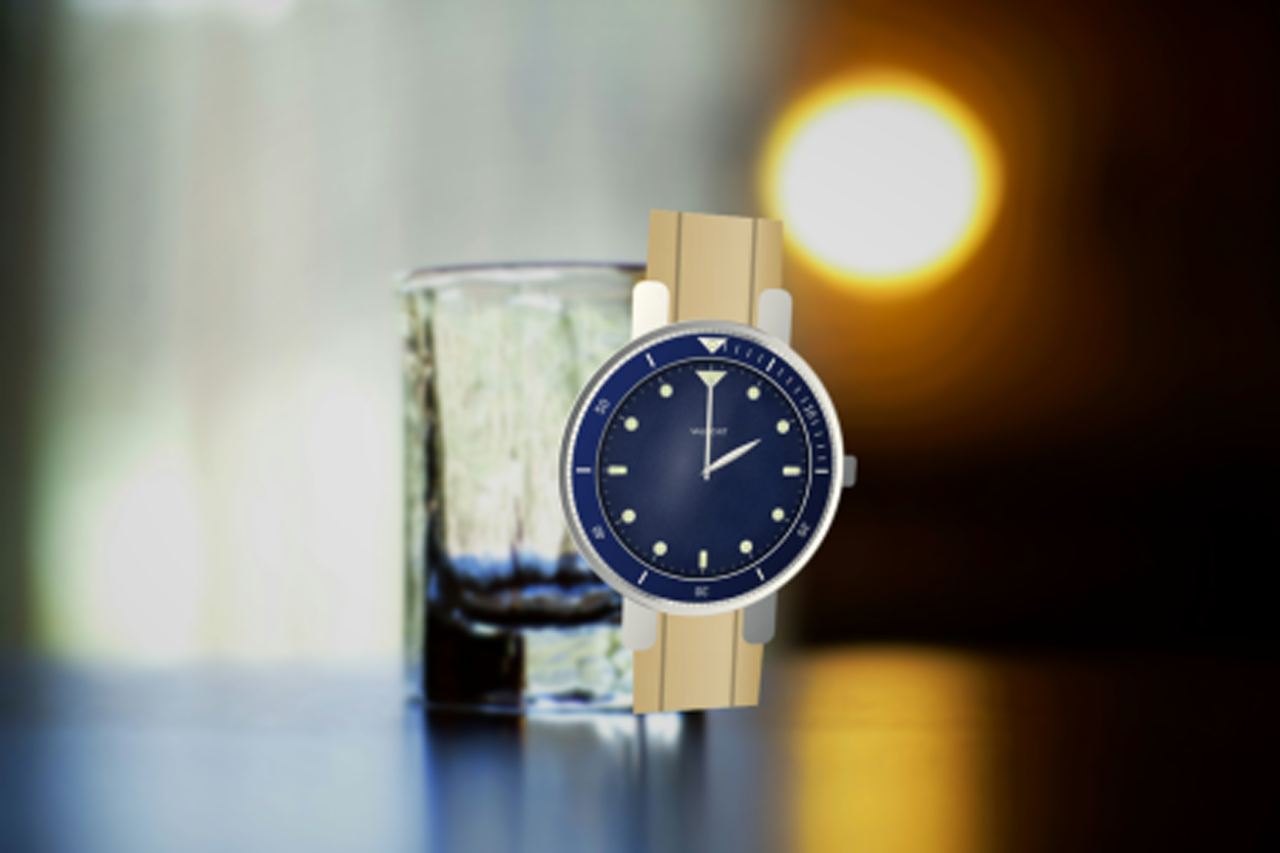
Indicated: 2,00
